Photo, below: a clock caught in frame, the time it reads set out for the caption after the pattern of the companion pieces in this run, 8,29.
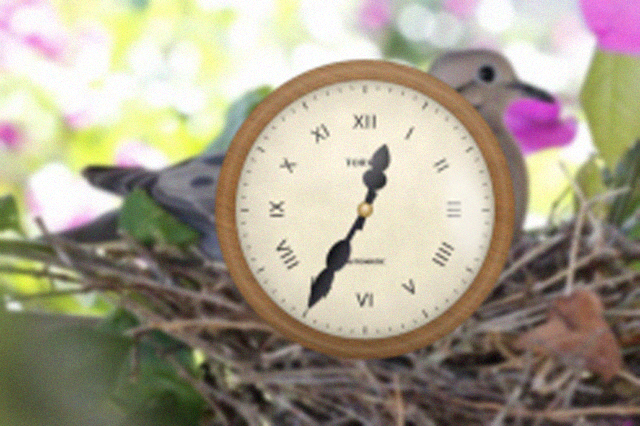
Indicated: 12,35
